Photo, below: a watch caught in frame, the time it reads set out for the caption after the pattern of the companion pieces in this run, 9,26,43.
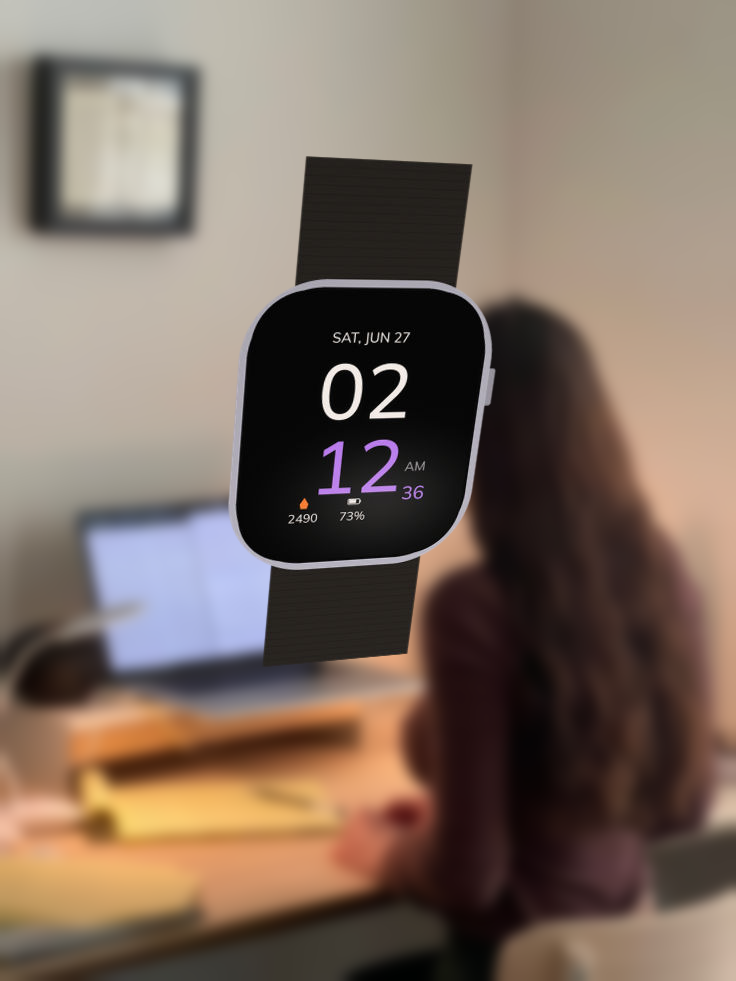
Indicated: 2,12,36
